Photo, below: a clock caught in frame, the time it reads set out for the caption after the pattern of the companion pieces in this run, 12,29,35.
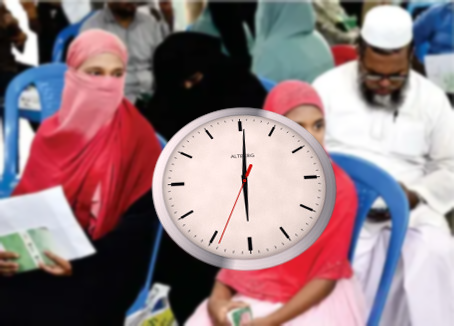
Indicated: 6,00,34
